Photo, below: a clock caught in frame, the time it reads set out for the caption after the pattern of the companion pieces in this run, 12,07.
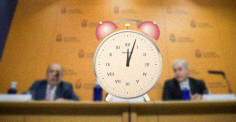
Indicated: 12,03
